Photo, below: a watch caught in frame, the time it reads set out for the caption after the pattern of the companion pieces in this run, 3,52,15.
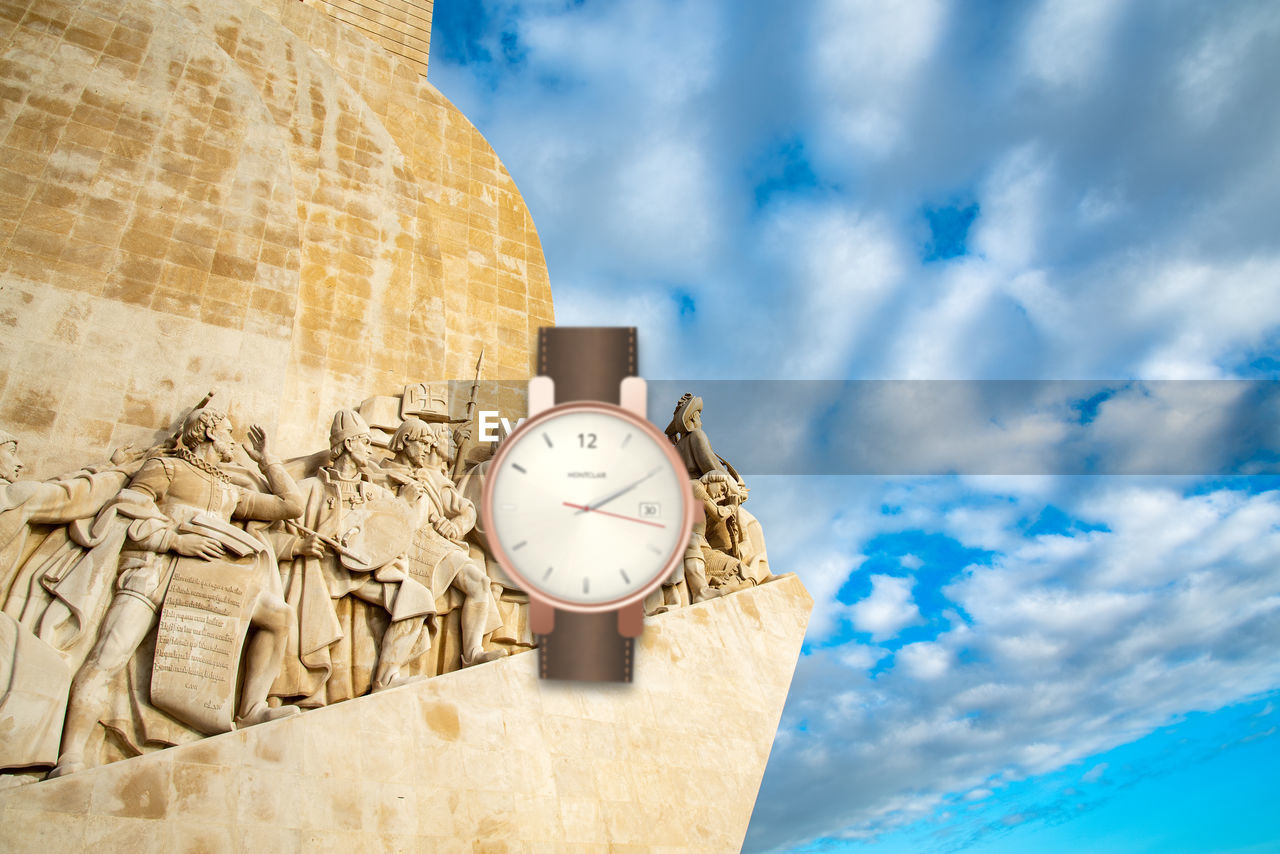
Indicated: 2,10,17
